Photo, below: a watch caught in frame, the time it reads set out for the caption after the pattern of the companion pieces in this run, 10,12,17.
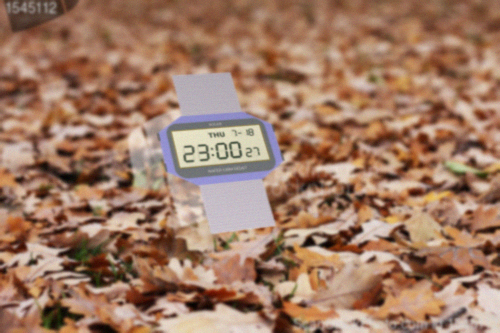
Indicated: 23,00,27
